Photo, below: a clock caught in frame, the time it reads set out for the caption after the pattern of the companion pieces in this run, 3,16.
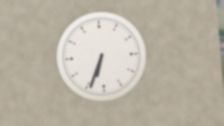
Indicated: 6,34
